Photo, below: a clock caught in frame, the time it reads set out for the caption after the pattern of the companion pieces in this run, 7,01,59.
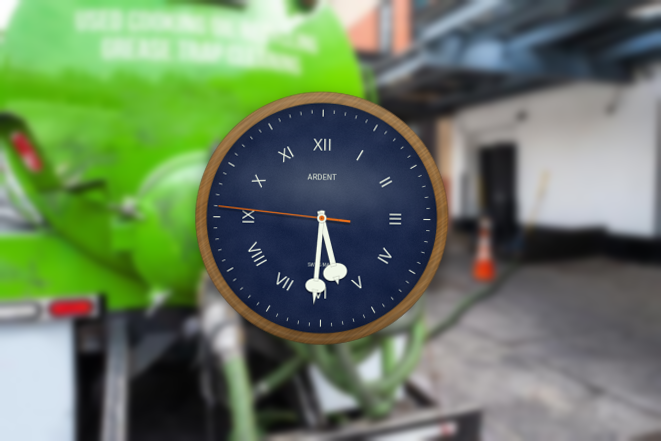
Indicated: 5,30,46
